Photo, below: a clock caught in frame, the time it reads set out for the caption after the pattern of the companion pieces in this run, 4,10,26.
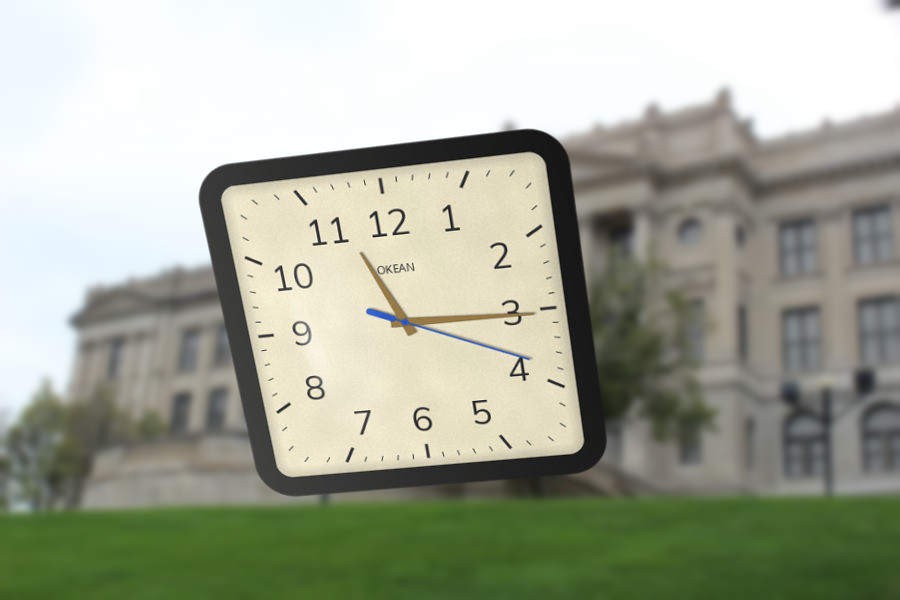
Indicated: 11,15,19
